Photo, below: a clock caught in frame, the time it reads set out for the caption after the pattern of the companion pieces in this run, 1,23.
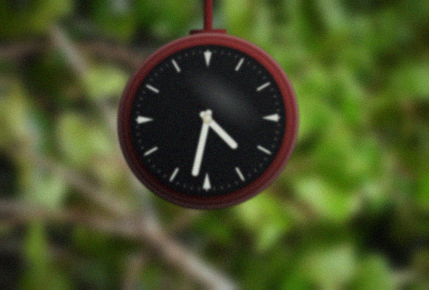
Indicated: 4,32
